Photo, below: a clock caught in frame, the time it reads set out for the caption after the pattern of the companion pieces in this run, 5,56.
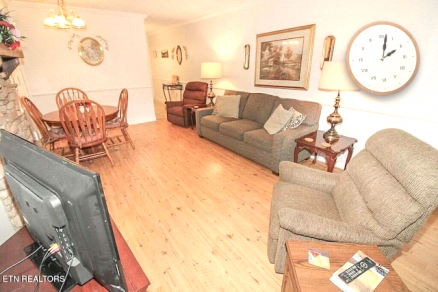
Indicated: 2,02
